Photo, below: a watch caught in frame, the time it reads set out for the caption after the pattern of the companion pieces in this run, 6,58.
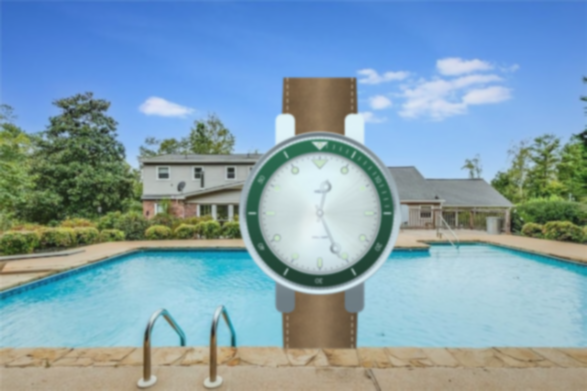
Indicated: 12,26
